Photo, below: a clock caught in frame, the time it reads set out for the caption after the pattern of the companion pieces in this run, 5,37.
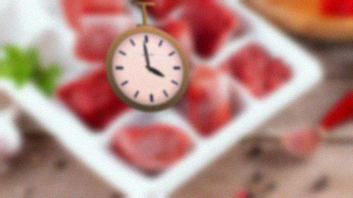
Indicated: 3,59
